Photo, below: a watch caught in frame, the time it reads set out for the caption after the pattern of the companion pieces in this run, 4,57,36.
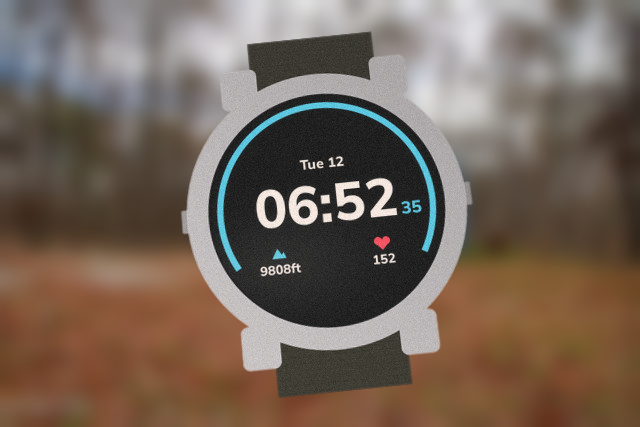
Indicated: 6,52,35
